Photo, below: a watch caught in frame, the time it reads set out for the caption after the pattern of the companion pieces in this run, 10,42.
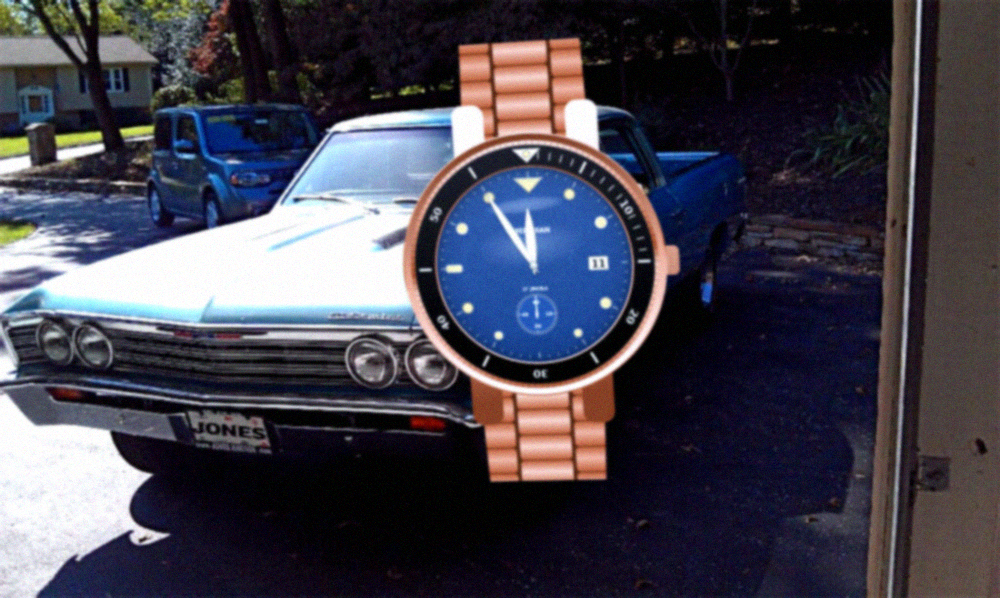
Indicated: 11,55
